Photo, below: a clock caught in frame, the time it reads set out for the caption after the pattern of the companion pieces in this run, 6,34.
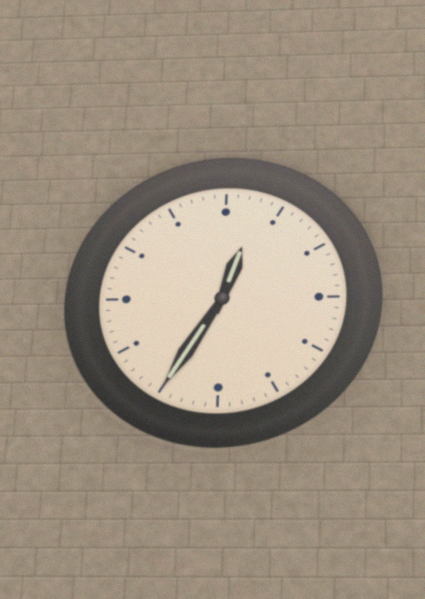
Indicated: 12,35
